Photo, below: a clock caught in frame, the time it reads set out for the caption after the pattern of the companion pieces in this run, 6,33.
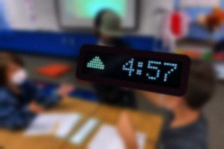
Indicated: 4,57
